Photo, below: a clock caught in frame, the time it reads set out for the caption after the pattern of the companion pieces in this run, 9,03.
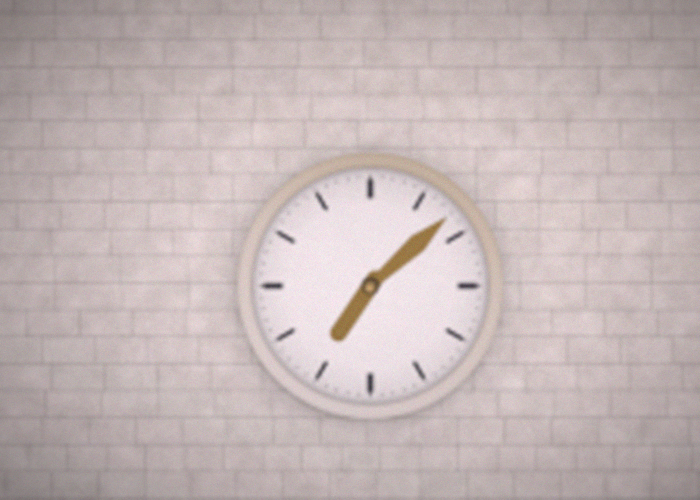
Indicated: 7,08
